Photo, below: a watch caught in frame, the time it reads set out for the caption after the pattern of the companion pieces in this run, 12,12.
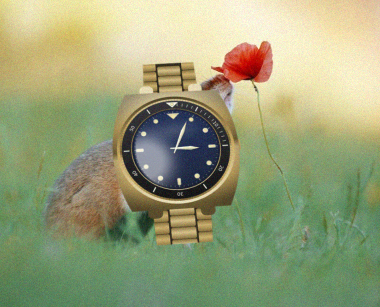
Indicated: 3,04
